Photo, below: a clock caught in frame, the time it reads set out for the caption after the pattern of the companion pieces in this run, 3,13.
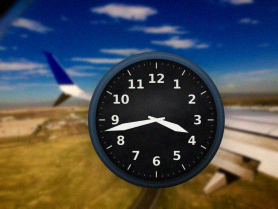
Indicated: 3,43
